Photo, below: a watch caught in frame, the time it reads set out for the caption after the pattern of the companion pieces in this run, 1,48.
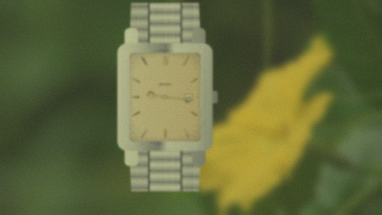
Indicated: 9,16
